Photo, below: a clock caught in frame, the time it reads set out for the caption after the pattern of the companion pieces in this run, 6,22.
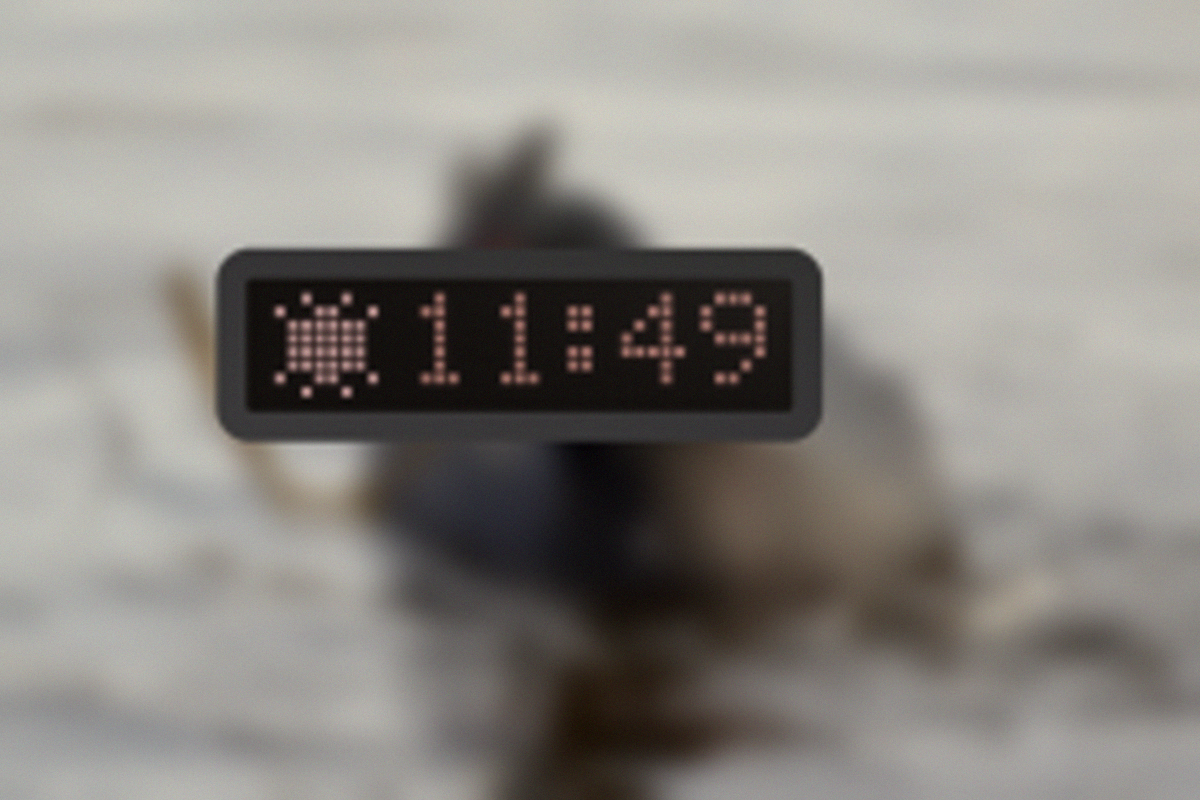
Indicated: 11,49
